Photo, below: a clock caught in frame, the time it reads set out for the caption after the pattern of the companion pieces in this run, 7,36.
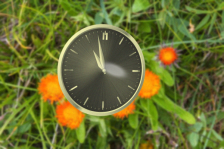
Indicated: 10,58
